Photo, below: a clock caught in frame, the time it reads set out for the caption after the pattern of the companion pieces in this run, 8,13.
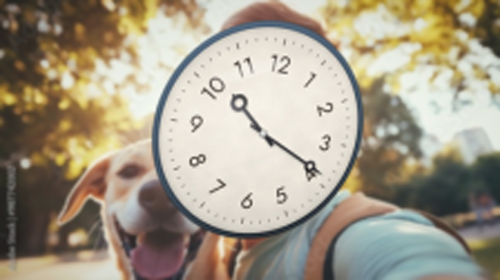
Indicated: 10,19
